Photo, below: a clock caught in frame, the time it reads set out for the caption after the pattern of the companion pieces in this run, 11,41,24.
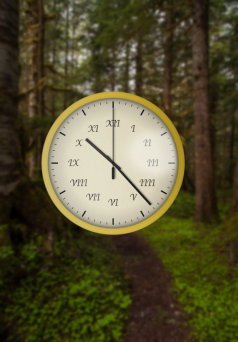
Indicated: 10,23,00
